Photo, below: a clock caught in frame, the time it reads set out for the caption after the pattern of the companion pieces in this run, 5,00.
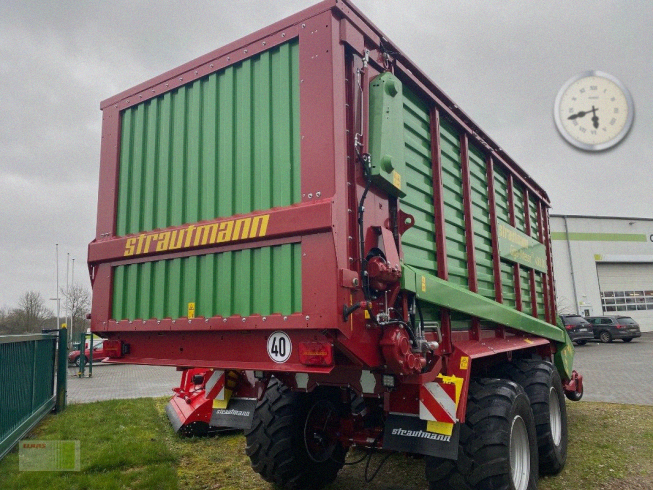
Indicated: 5,42
